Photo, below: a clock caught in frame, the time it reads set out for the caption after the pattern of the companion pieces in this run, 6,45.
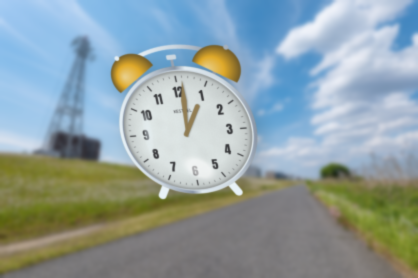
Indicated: 1,01
